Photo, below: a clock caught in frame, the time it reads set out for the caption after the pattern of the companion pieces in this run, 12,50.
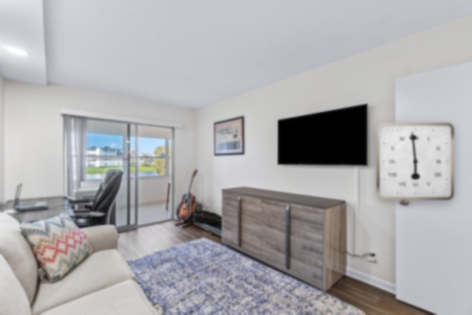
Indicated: 5,59
